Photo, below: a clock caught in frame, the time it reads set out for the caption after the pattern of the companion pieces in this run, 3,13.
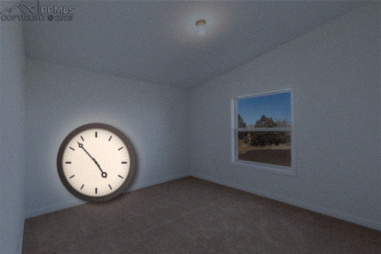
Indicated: 4,53
